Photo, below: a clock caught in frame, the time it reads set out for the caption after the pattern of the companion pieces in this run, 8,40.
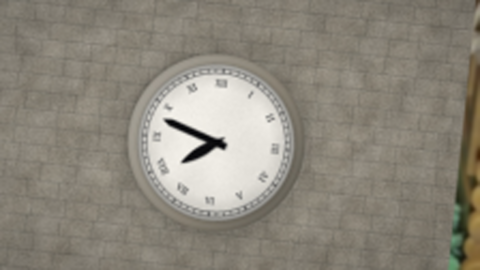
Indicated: 7,48
